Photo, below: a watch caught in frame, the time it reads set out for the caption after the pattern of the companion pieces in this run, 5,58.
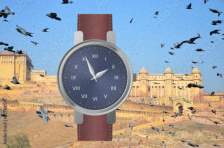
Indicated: 1,56
